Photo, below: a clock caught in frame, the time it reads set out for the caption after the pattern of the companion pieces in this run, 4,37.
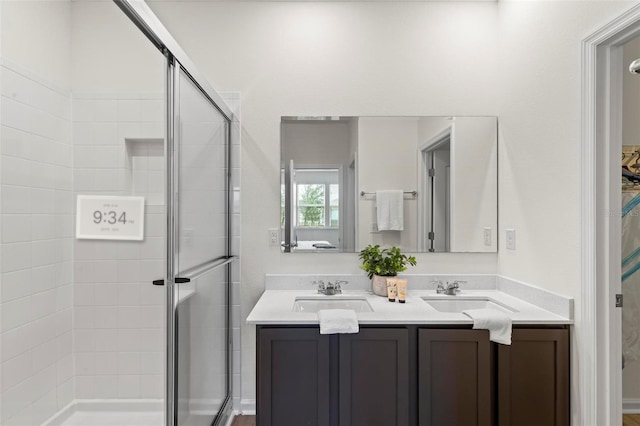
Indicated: 9,34
